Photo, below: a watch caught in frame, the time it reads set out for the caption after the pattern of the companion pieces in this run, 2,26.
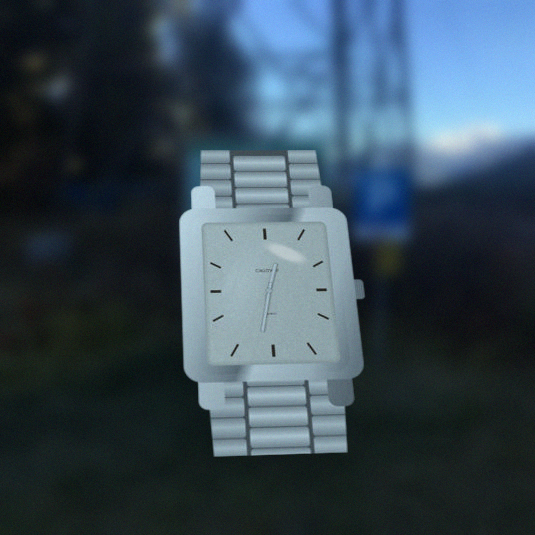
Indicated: 12,32
